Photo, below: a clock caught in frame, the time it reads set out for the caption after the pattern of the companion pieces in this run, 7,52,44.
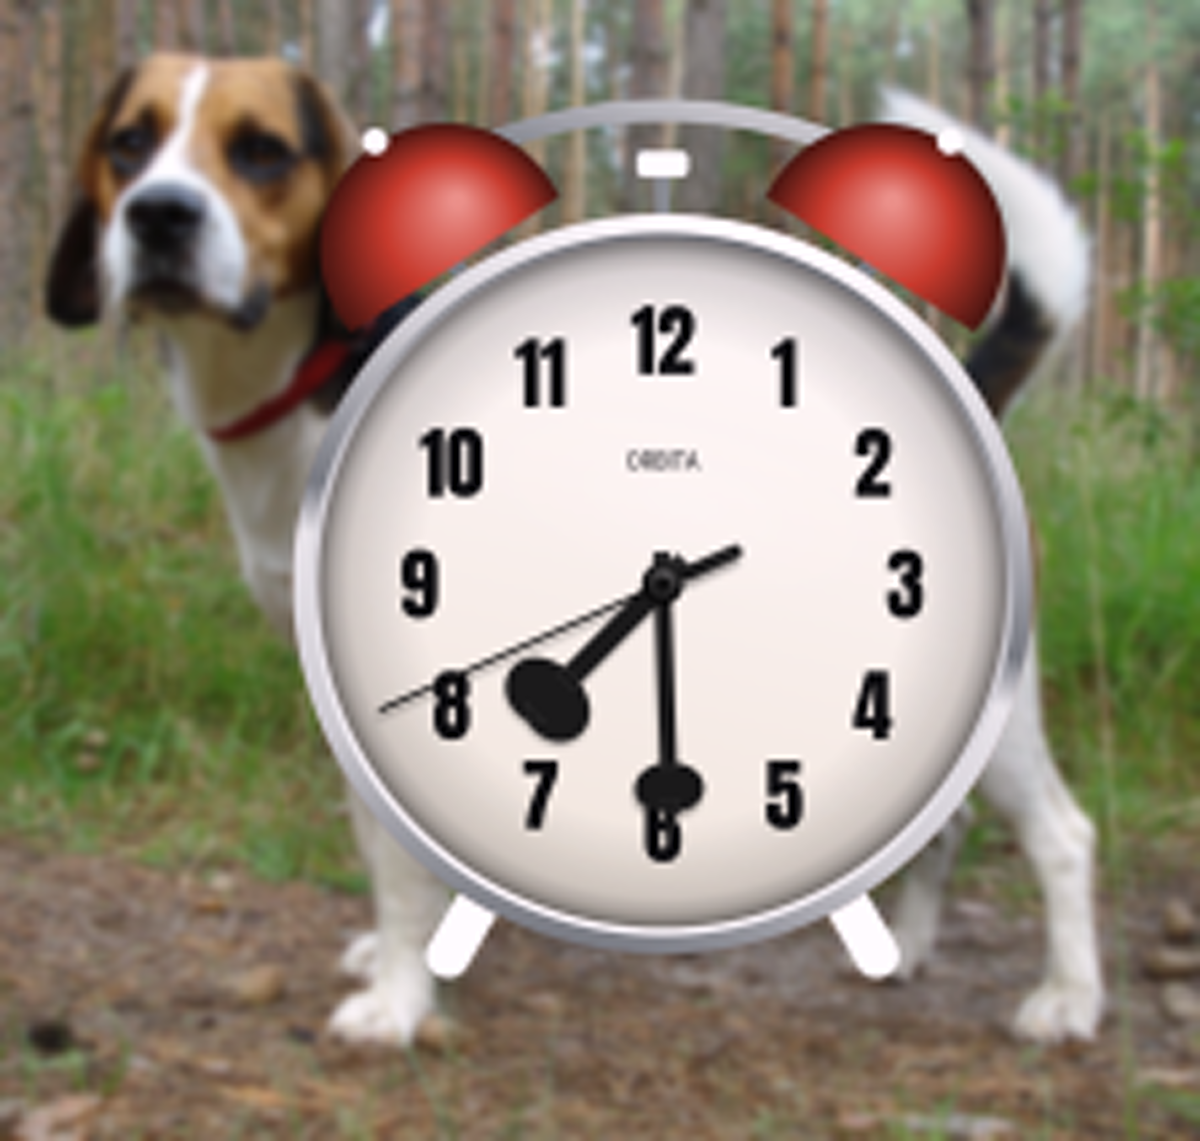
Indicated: 7,29,41
